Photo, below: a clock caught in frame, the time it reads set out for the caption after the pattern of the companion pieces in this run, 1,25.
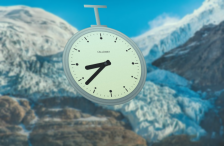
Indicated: 8,38
